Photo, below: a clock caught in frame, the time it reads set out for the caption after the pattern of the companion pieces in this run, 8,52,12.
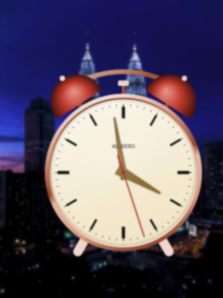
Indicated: 3,58,27
